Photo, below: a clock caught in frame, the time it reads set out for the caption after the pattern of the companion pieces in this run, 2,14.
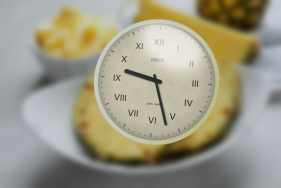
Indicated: 9,27
